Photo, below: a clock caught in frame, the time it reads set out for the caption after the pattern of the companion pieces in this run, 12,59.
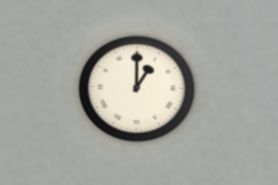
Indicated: 1,00
